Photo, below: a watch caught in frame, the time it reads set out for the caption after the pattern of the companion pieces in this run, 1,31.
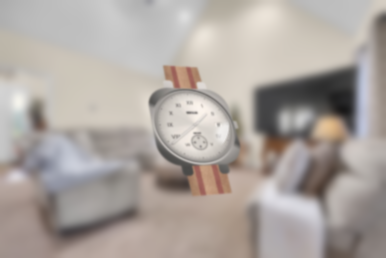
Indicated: 1,39
